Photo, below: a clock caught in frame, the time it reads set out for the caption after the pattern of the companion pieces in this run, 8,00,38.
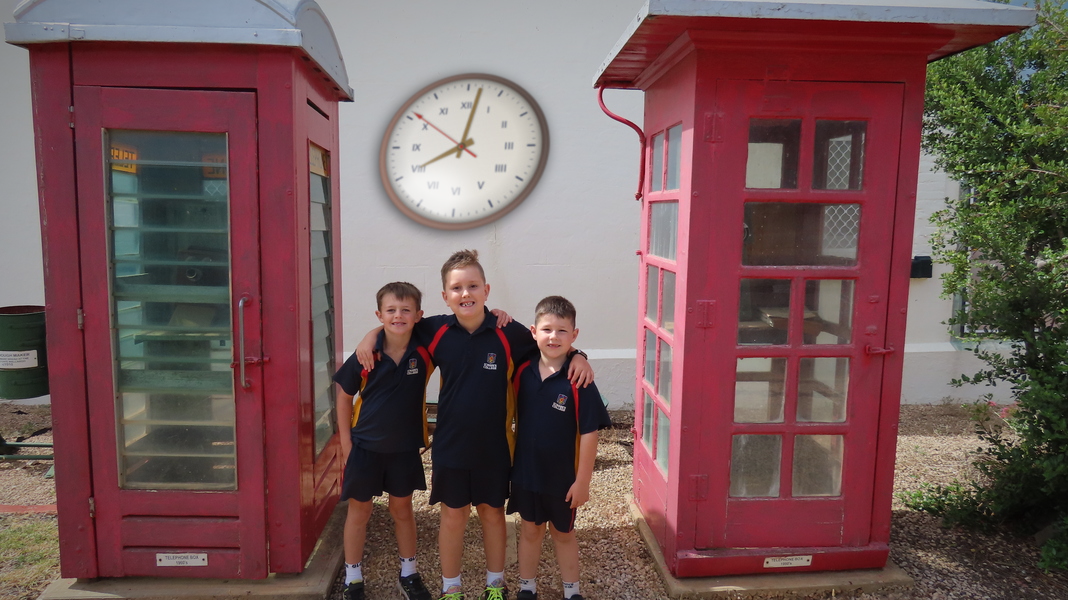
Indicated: 8,01,51
